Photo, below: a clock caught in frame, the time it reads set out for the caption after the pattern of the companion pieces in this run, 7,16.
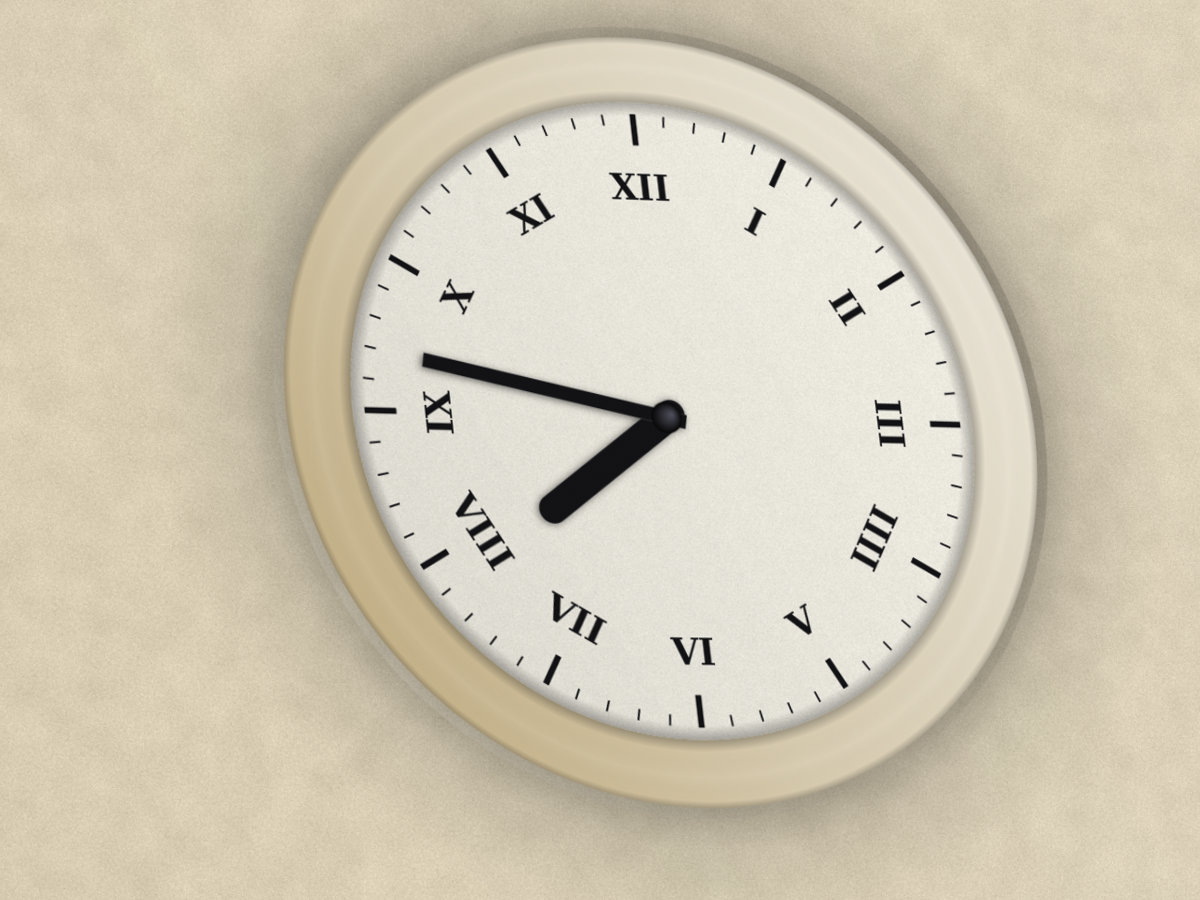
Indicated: 7,47
